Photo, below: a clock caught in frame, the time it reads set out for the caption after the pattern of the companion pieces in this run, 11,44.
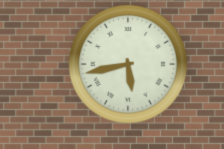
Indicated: 5,43
